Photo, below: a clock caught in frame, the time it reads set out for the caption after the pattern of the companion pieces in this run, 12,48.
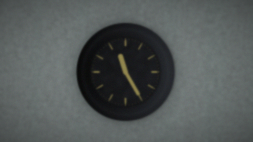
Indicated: 11,25
